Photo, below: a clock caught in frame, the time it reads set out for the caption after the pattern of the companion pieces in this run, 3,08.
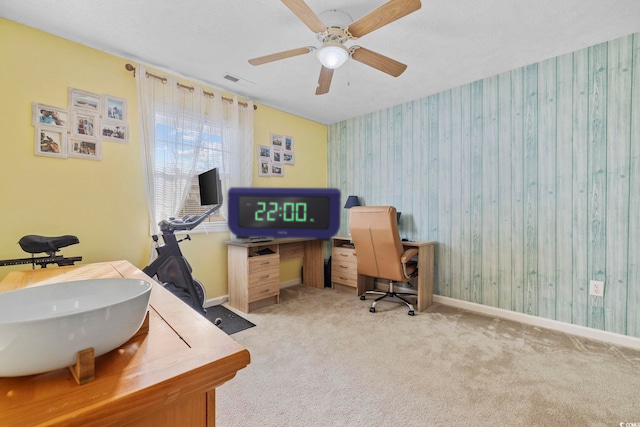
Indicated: 22,00
